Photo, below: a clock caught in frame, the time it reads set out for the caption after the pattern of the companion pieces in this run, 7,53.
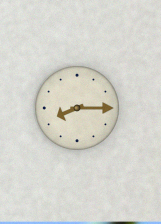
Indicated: 8,15
